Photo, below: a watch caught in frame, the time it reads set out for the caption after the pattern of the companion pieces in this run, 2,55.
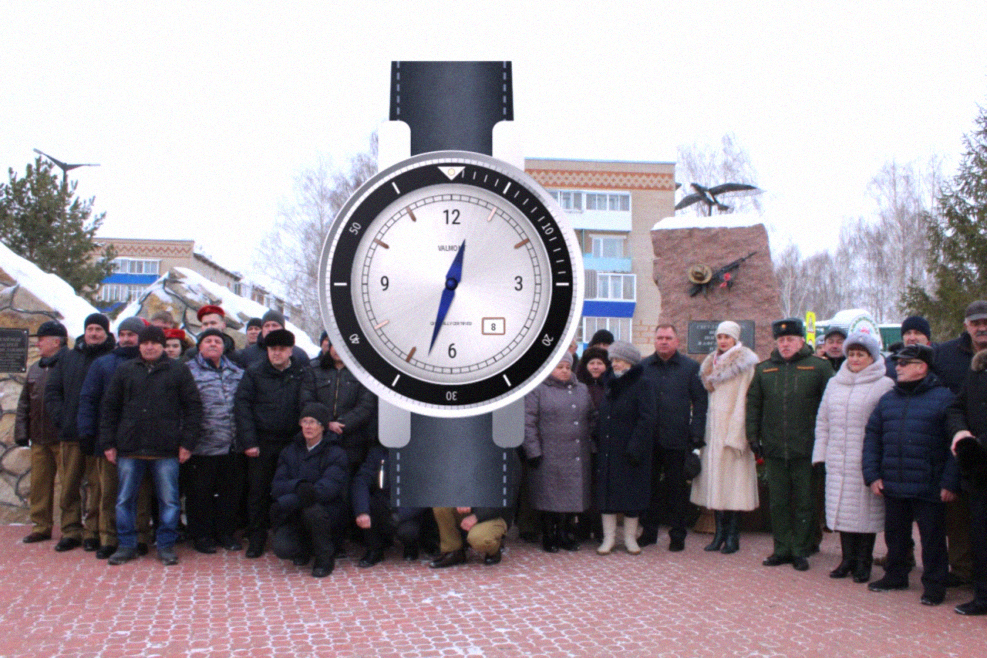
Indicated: 12,33
